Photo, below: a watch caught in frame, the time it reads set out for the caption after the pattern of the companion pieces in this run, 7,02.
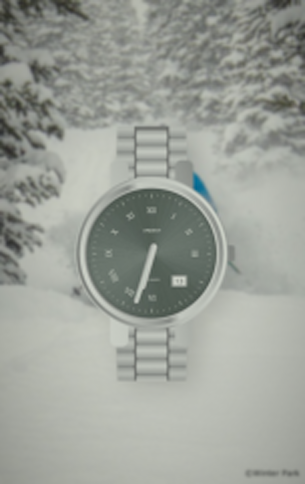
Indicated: 6,33
